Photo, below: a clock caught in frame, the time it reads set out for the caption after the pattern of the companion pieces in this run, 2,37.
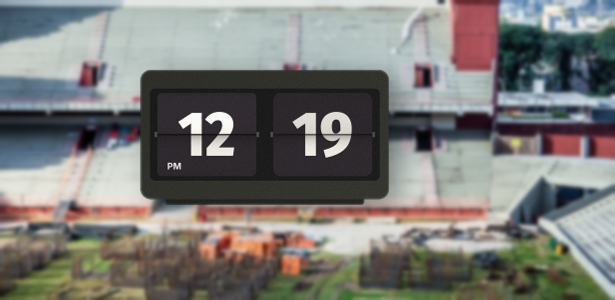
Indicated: 12,19
